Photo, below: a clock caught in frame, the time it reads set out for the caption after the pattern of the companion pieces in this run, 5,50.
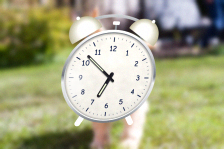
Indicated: 6,52
